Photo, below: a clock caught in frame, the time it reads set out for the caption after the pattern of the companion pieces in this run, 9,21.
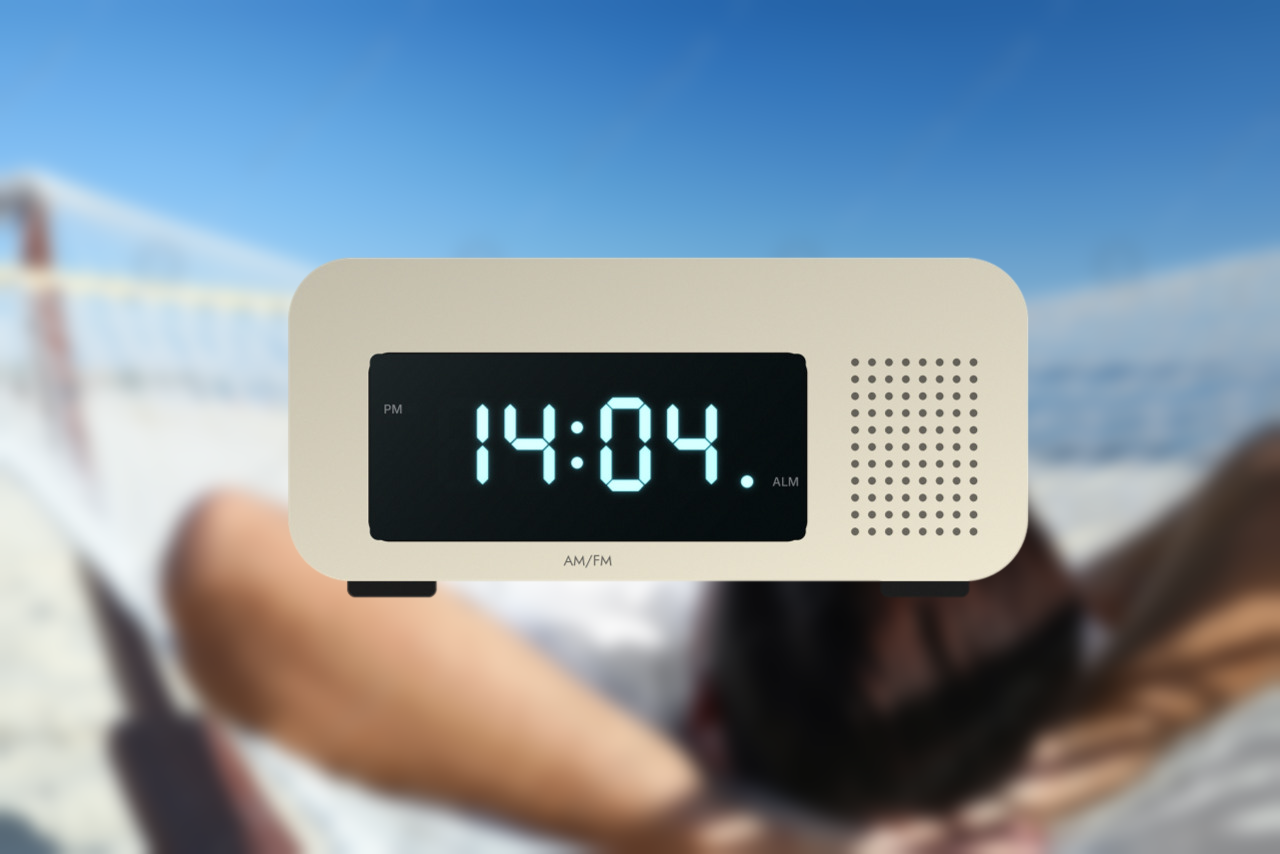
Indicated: 14,04
